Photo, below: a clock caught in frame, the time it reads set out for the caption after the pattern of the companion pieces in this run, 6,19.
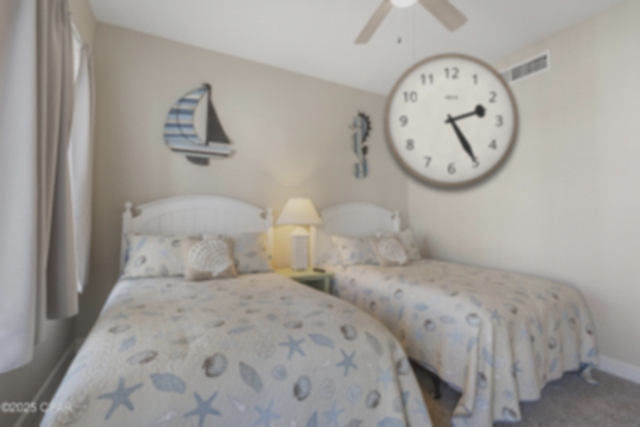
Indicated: 2,25
